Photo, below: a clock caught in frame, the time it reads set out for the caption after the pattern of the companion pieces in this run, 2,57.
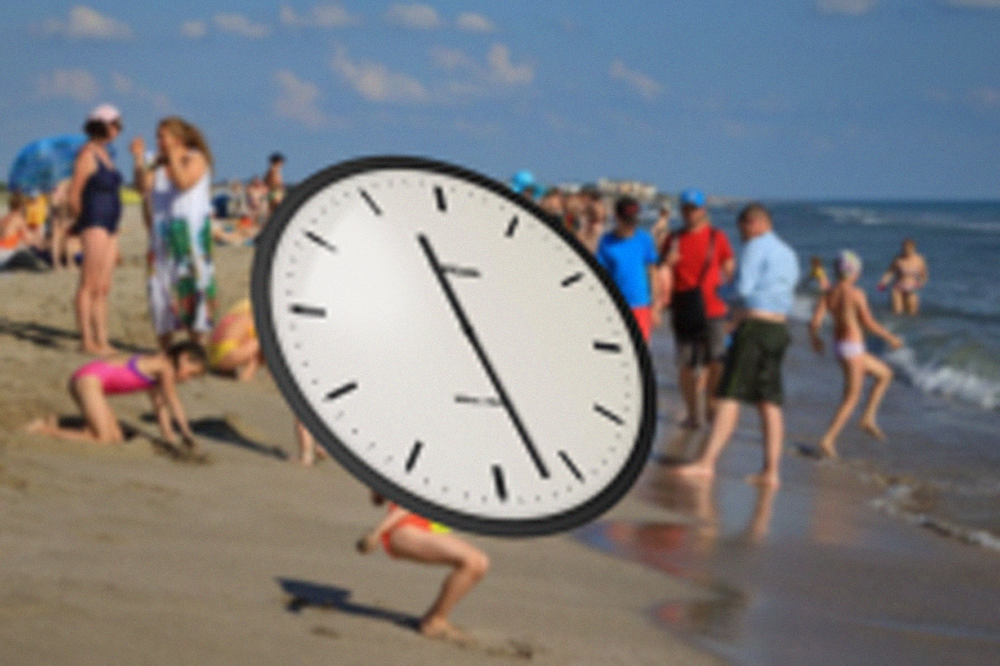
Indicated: 11,27
